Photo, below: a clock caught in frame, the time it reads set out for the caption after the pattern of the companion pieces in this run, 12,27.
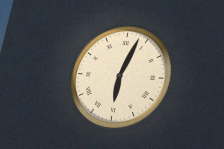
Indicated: 6,03
